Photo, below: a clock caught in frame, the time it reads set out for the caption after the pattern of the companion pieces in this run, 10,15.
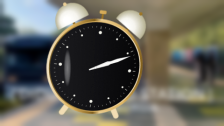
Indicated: 2,11
